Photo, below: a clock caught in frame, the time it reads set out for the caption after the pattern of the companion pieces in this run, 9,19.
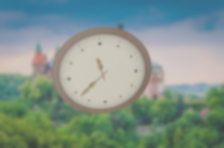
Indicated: 11,38
